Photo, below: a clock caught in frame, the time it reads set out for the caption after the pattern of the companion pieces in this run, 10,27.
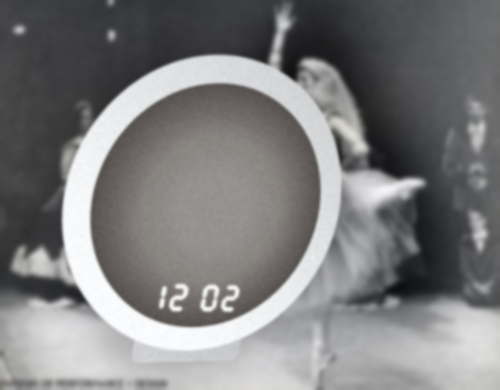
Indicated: 12,02
